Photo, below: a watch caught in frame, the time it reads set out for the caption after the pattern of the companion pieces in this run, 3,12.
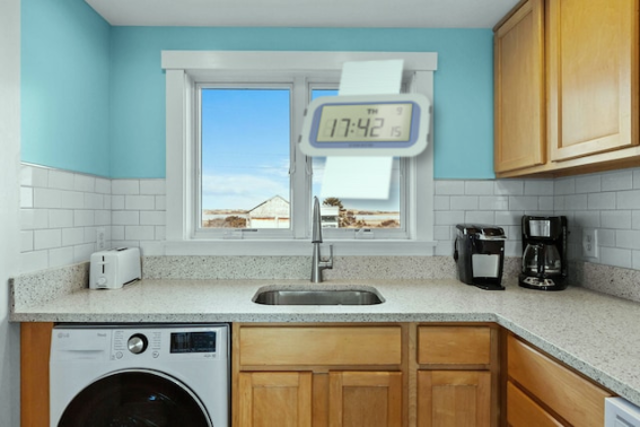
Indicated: 17,42
